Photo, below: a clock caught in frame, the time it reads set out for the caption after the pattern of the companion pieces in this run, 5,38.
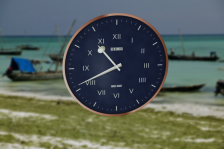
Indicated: 10,41
